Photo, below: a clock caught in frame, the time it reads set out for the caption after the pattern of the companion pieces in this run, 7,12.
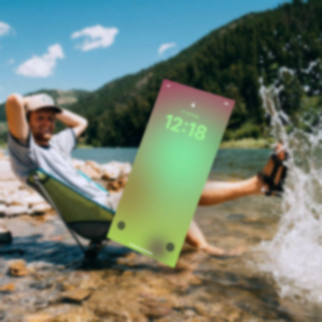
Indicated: 12,18
